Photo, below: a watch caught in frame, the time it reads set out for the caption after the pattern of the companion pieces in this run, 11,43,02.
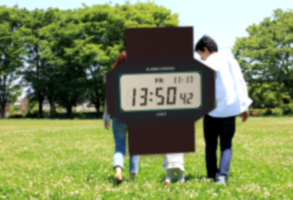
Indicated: 13,50,42
